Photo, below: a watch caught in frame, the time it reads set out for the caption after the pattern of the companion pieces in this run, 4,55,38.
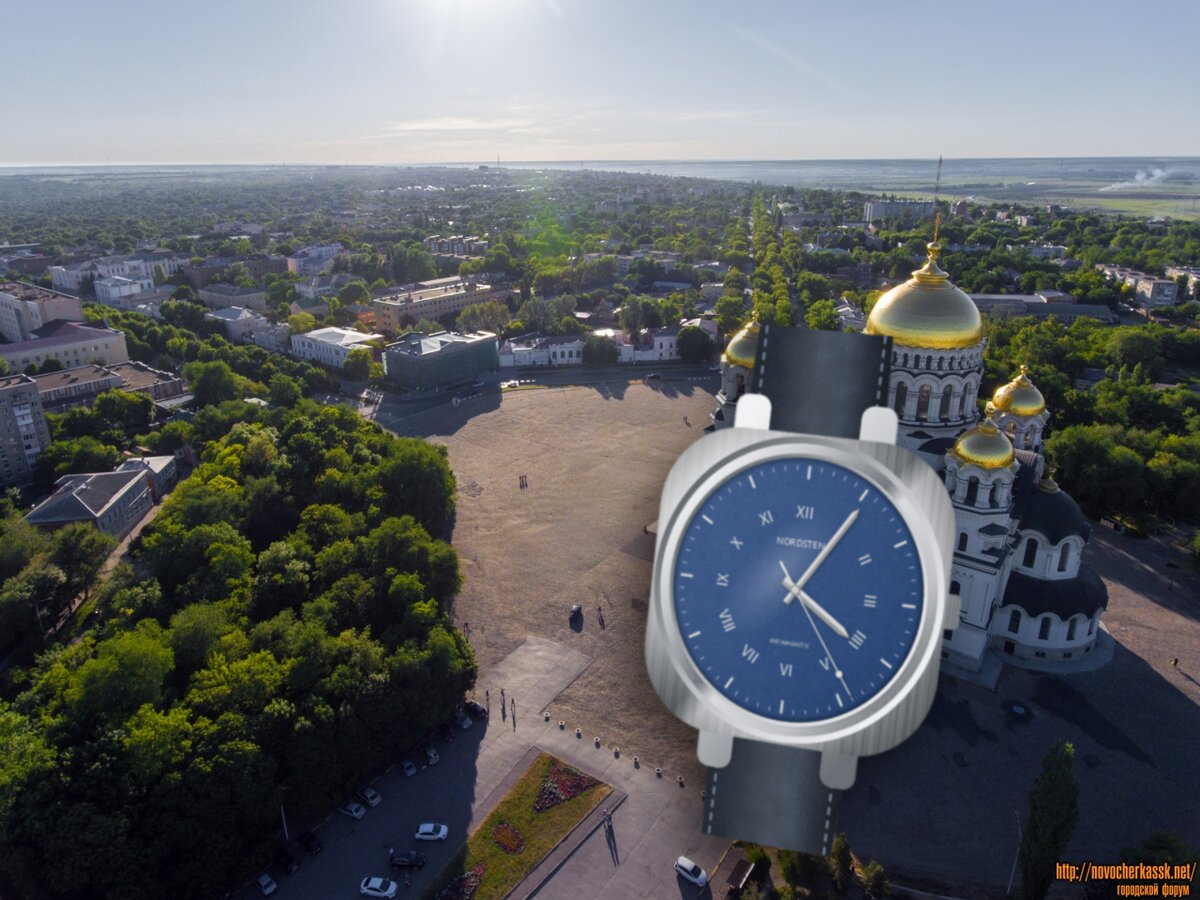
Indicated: 4,05,24
